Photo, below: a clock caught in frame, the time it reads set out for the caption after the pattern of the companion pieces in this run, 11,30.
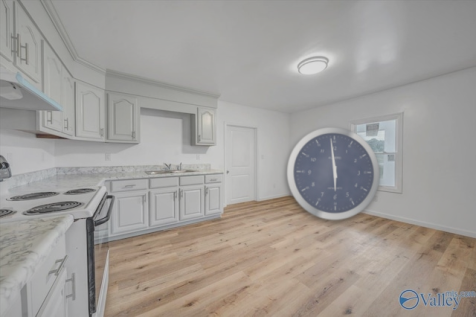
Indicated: 5,59
